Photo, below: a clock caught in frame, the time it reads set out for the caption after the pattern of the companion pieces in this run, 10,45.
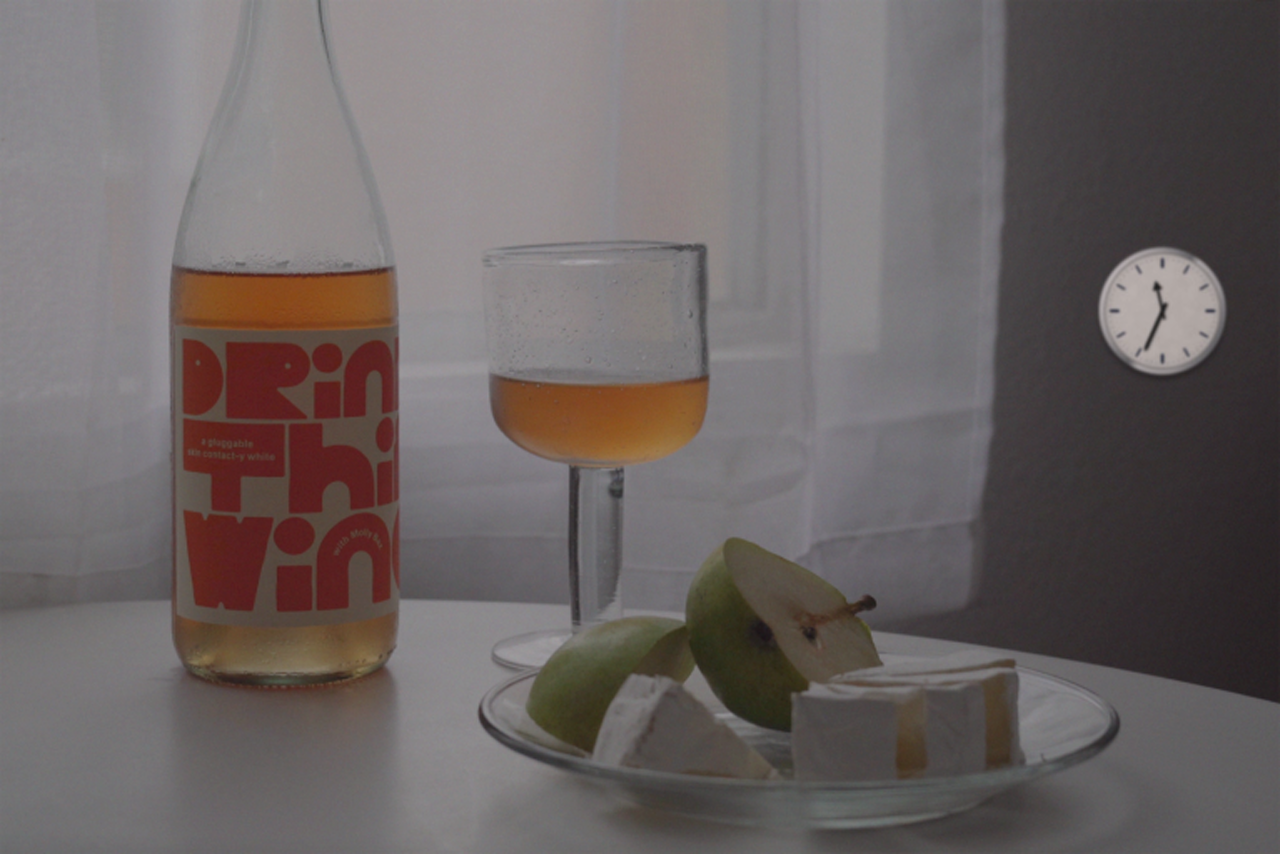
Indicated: 11,34
